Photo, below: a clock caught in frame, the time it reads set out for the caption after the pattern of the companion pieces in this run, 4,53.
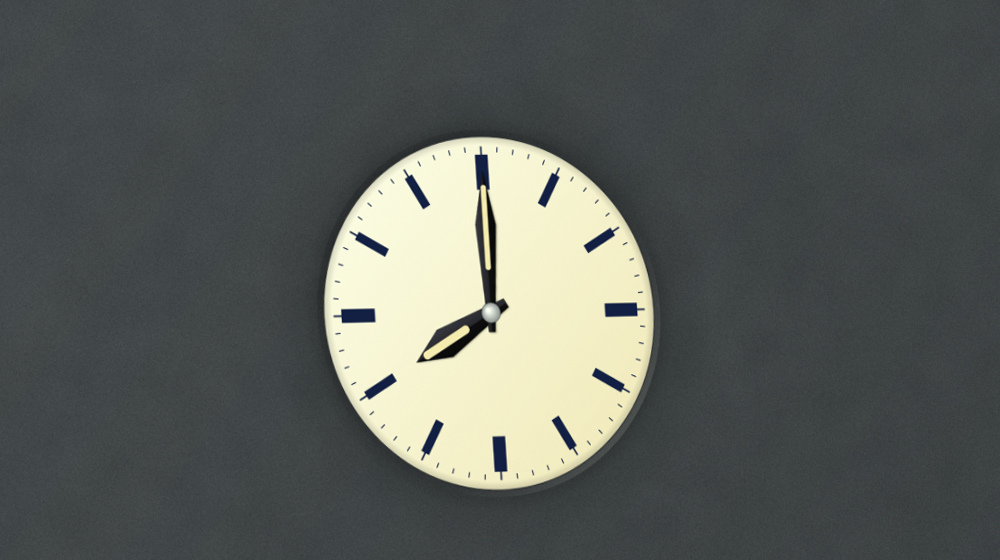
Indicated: 8,00
